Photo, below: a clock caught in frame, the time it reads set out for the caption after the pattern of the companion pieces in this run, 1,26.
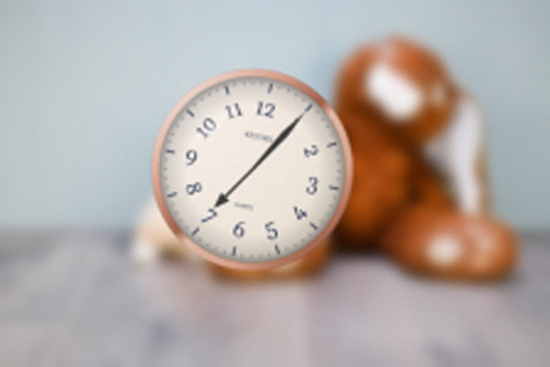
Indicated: 7,05
